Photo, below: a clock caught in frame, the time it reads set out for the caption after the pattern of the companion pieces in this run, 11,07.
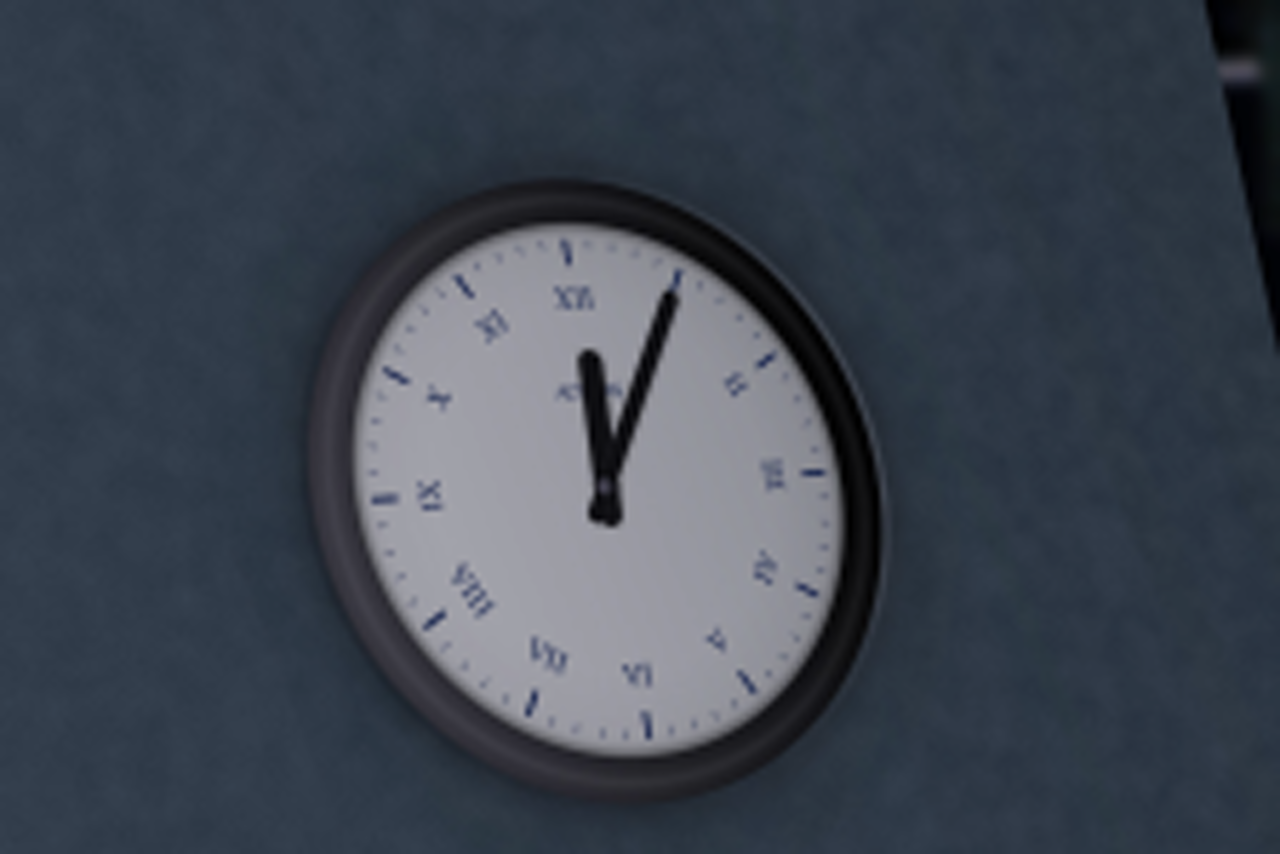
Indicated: 12,05
